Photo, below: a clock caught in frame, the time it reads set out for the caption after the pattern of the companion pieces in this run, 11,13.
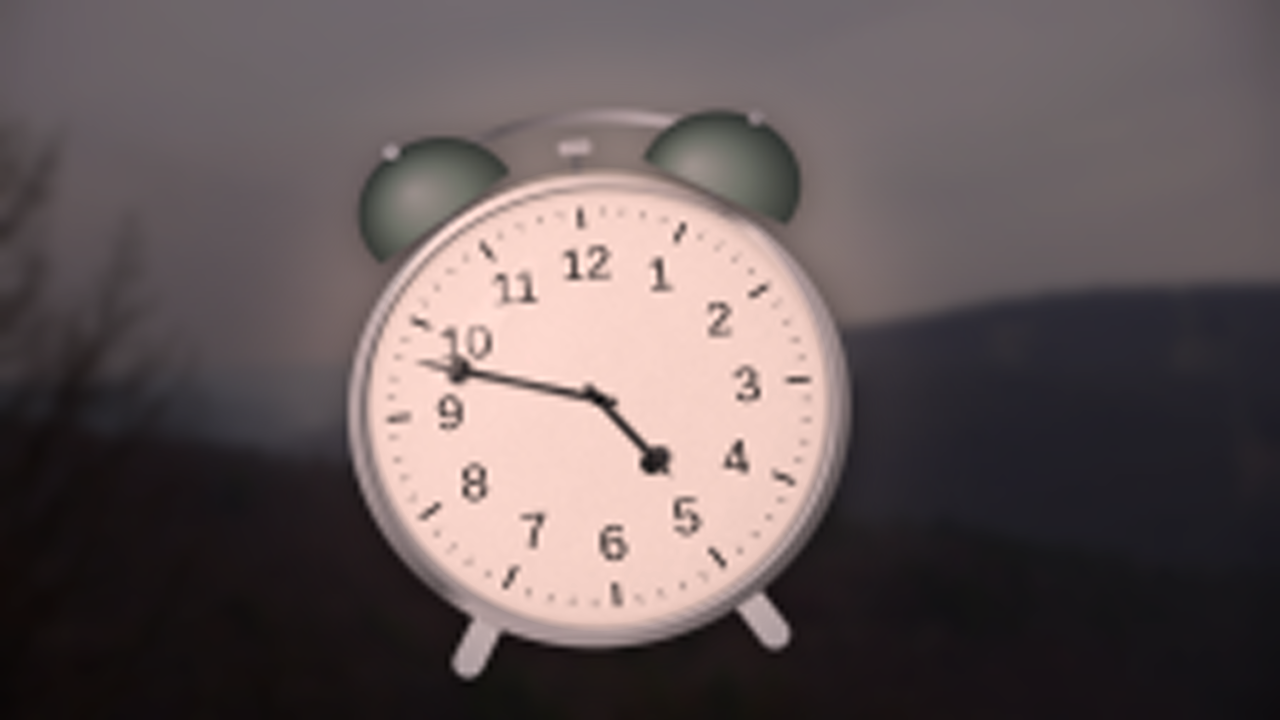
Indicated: 4,48
